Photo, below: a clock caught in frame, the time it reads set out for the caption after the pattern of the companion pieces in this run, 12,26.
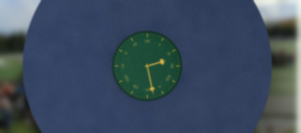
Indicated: 2,28
